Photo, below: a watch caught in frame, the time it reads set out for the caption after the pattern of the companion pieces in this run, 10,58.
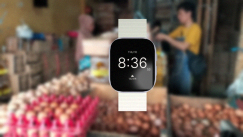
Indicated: 8,36
